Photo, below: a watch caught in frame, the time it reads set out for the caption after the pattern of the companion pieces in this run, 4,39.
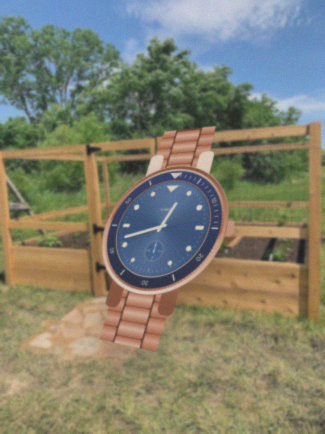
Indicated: 12,42
